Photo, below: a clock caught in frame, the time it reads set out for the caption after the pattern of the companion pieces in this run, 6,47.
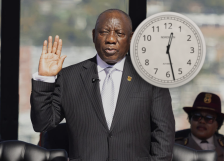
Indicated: 12,28
